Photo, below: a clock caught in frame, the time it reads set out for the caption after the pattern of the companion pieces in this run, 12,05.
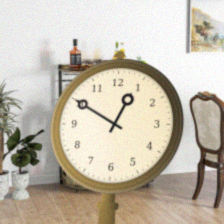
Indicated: 12,50
